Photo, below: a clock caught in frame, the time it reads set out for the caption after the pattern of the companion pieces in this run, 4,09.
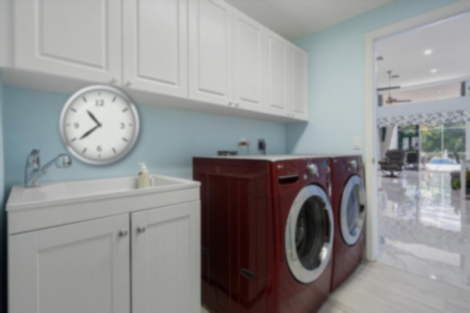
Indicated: 10,39
